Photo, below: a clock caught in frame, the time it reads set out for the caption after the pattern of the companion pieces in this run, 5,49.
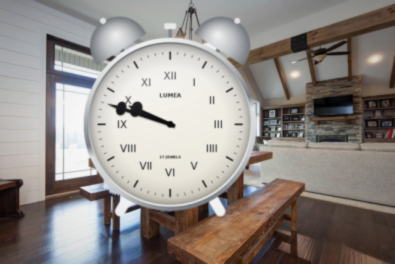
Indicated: 9,48
